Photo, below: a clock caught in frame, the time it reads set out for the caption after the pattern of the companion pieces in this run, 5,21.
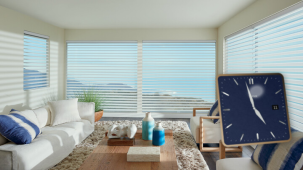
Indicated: 4,58
